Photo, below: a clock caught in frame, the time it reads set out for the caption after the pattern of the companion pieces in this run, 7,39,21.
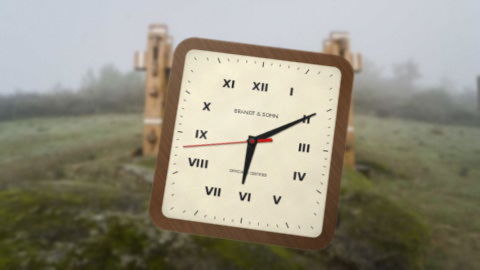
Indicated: 6,09,43
